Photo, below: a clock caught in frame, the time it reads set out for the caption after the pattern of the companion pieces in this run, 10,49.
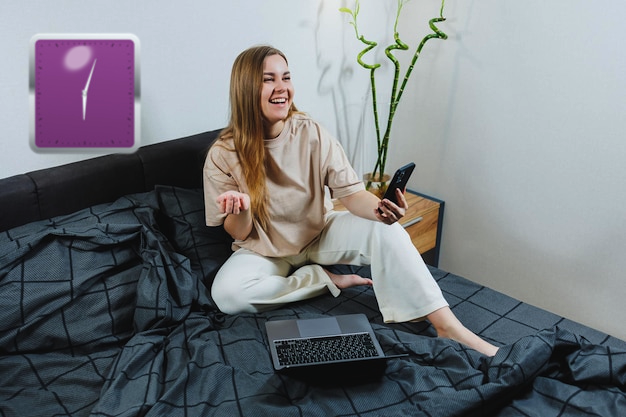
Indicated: 6,03
